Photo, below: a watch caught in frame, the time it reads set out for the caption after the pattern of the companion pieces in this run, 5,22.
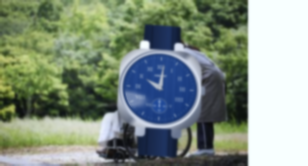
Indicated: 10,01
